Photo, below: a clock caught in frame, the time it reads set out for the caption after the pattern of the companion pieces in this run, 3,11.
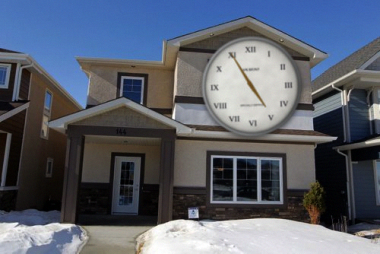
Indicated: 4,55
